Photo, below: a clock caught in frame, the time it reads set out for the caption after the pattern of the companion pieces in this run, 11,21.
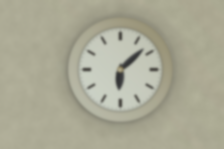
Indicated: 6,08
